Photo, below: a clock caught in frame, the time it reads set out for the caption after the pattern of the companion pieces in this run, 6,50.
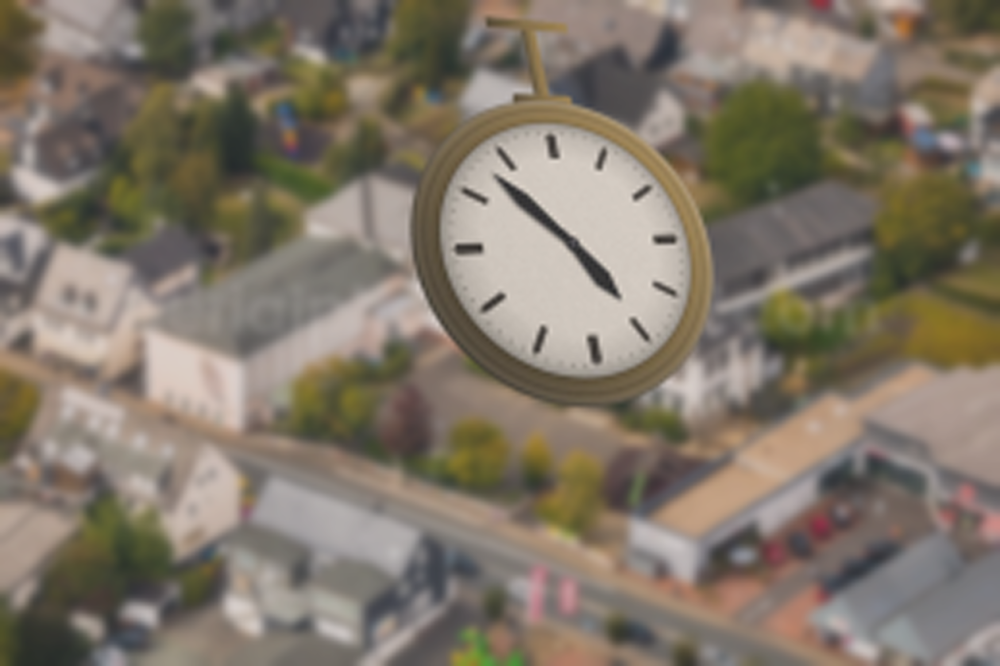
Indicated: 4,53
